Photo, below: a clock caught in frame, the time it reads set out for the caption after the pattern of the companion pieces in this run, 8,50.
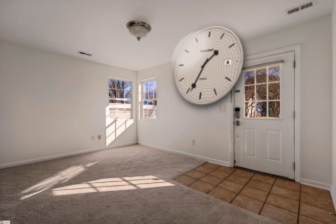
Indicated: 1,34
